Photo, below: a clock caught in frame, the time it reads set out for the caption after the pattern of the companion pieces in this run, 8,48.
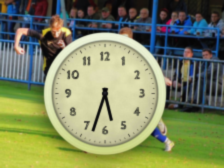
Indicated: 5,33
